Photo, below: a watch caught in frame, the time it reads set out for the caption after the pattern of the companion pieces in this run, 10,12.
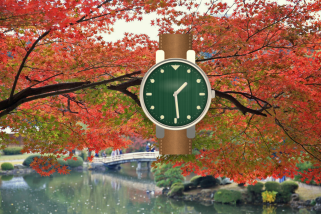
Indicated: 1,29
